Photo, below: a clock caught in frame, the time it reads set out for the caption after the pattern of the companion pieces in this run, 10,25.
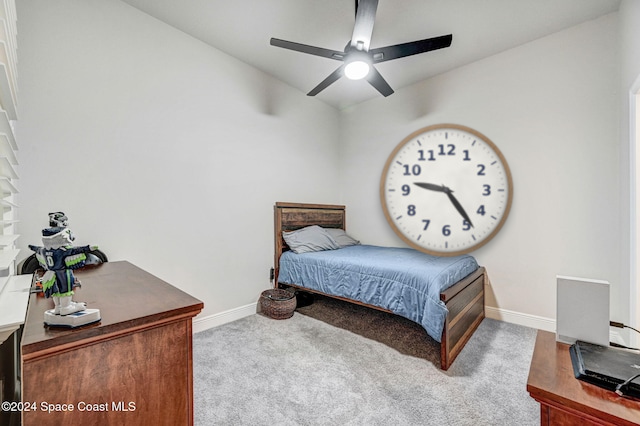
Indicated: 9,24
